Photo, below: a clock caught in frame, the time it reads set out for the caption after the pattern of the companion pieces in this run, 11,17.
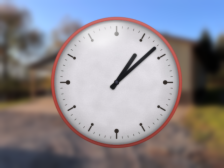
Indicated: 1,08
